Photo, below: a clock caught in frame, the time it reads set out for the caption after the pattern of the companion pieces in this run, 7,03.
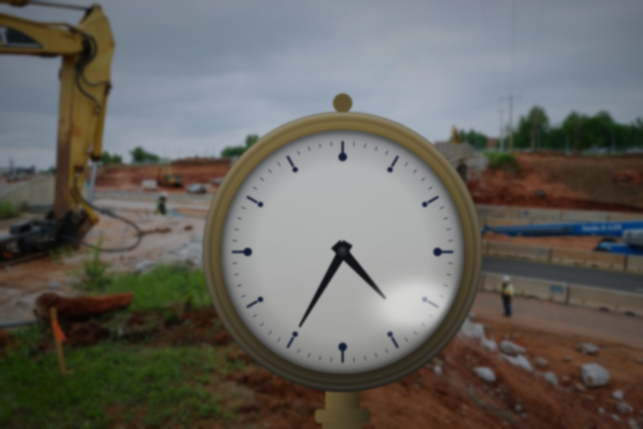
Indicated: 4,35
